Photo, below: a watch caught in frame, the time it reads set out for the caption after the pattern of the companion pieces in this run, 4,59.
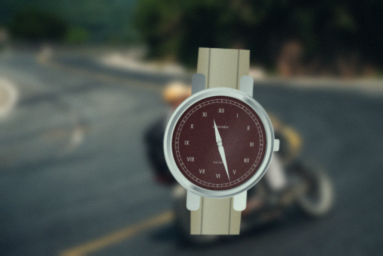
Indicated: 11,27
